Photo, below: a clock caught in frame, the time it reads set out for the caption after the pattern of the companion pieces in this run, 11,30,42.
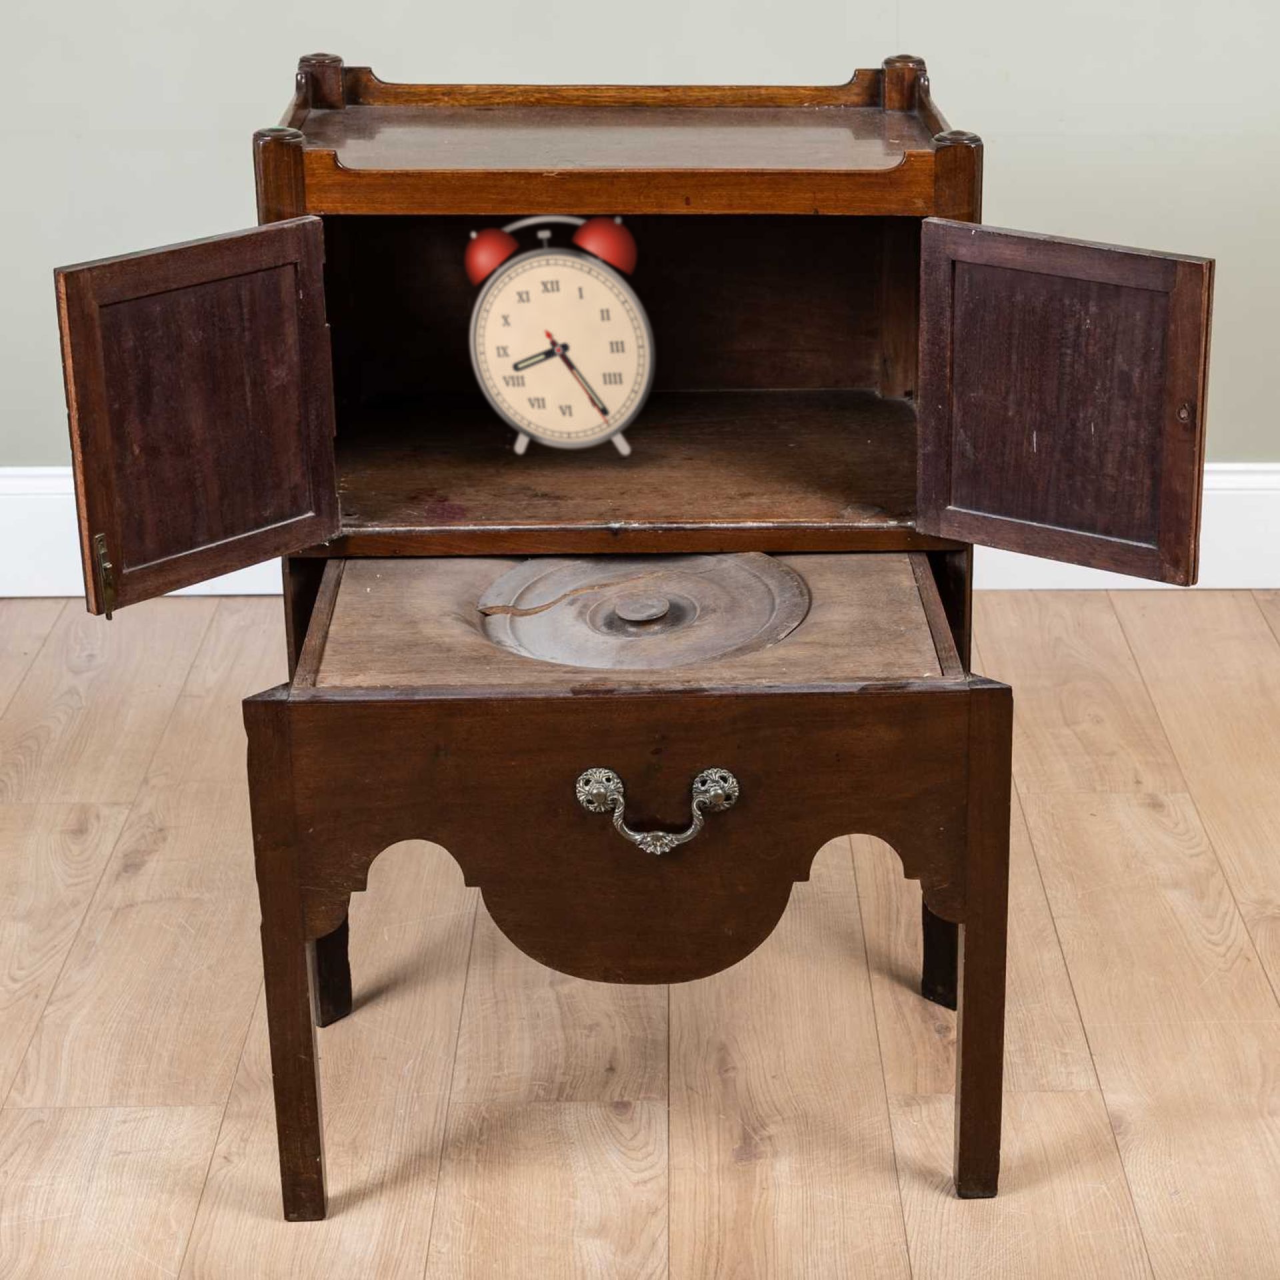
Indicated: 8,24,25
